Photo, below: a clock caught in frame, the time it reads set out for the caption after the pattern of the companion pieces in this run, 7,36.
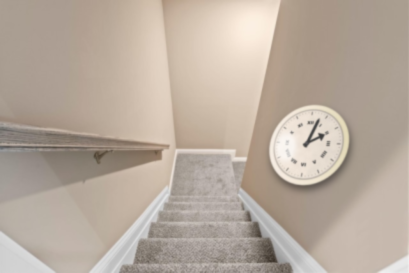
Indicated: 2,03
